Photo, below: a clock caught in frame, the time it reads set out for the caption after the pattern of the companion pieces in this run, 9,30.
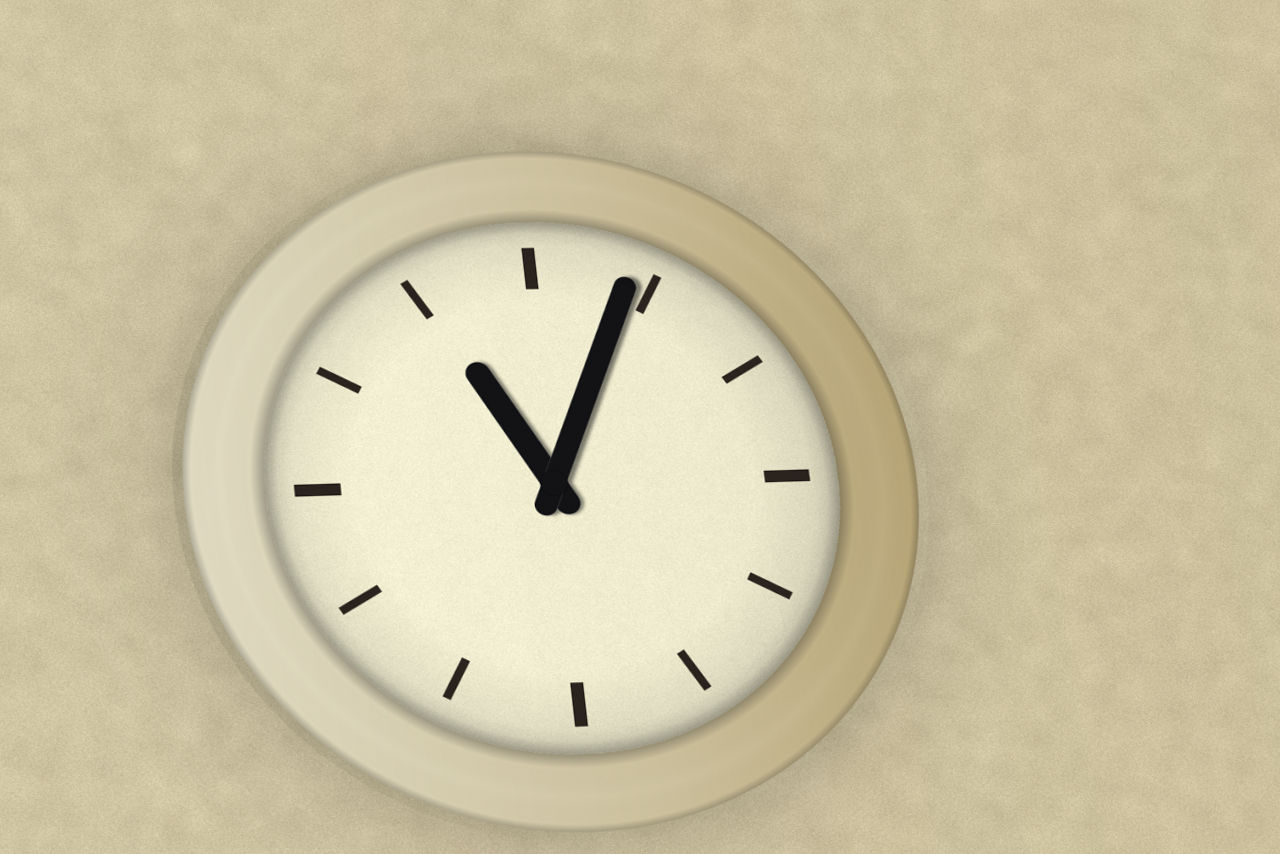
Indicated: 11,04
